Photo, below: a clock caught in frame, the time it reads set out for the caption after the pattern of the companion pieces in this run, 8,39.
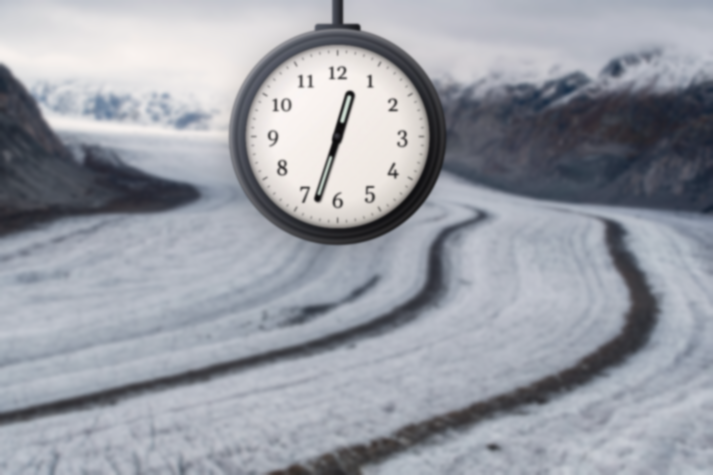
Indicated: 12,33
